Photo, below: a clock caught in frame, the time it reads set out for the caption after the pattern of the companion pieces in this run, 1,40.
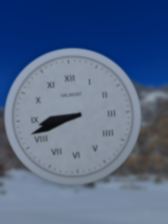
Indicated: 8,42
